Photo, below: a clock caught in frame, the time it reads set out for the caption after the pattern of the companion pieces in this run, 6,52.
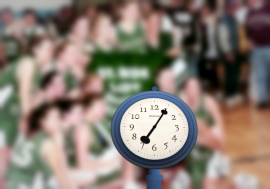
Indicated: 7,05
